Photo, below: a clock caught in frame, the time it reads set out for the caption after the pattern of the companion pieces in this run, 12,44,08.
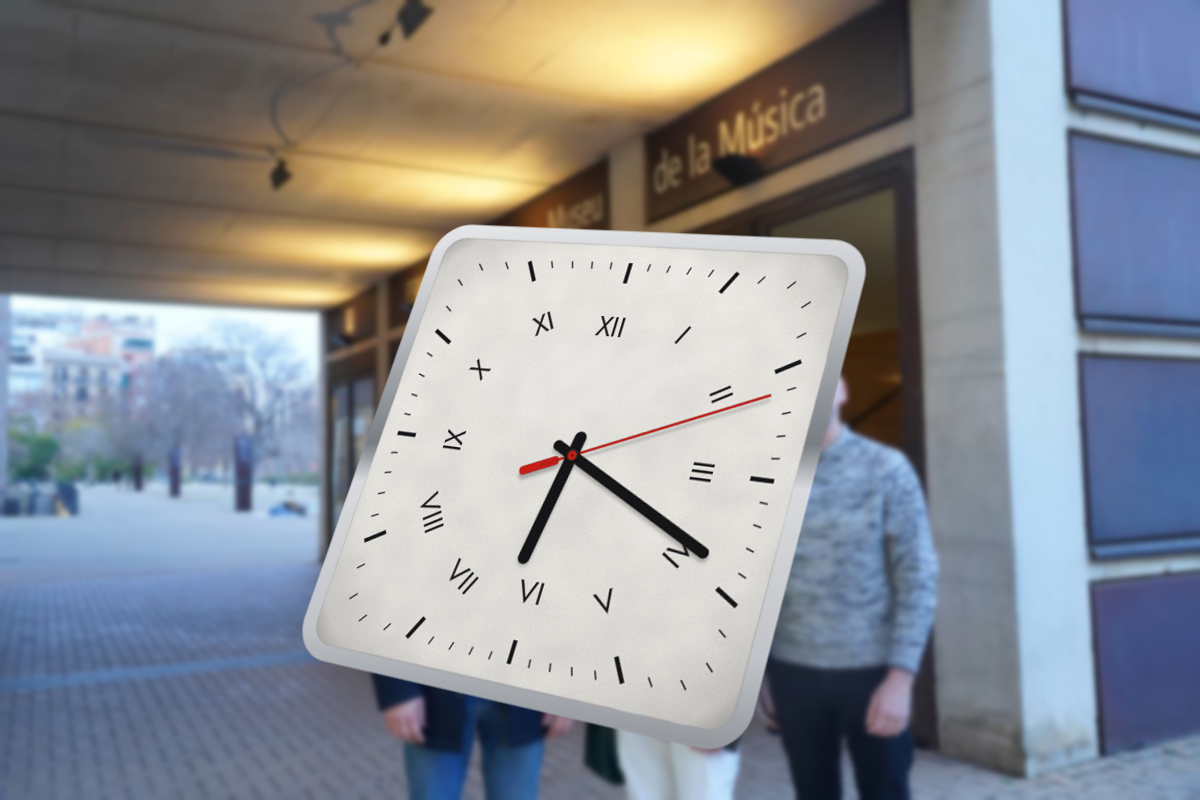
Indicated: 6,19,11
